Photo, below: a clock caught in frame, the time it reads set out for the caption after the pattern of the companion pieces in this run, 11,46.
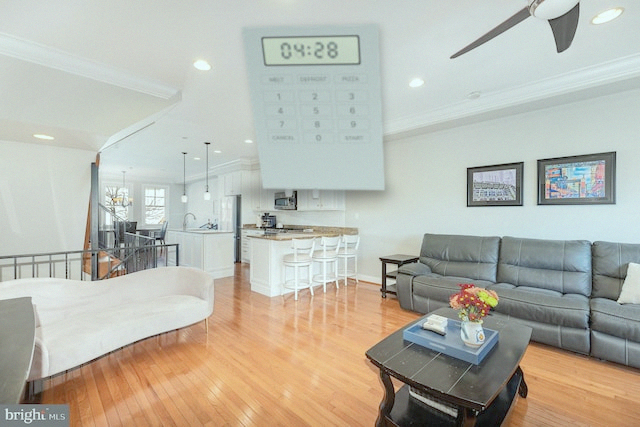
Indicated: 4,28
